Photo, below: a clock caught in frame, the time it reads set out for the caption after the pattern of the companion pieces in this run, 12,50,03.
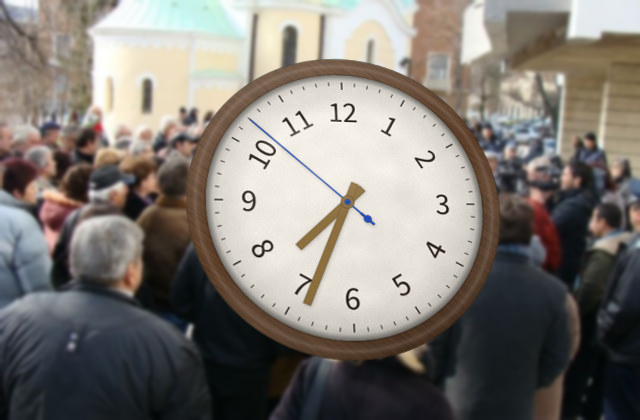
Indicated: 7,33,52
